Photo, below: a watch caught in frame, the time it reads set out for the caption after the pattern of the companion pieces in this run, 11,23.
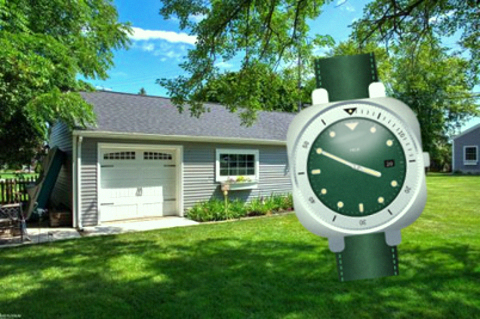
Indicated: 3,50
